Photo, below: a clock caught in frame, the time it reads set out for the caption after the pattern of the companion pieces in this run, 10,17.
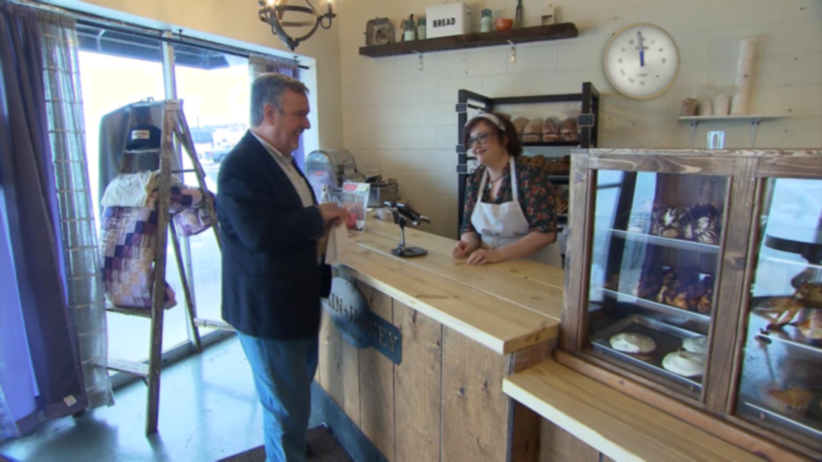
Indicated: 11,59
